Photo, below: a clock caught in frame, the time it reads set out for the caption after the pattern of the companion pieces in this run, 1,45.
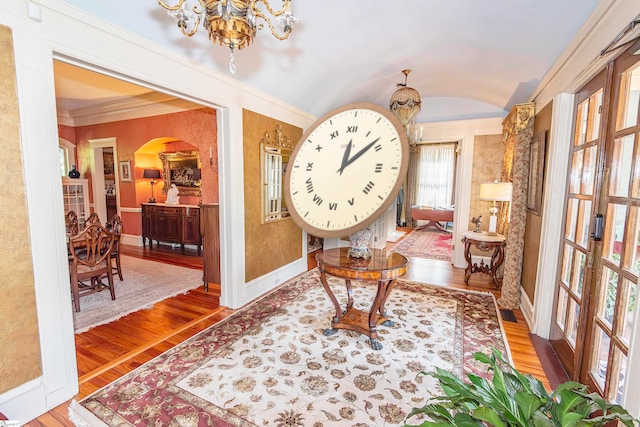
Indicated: 12,08
